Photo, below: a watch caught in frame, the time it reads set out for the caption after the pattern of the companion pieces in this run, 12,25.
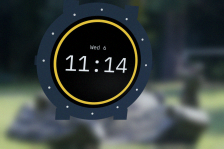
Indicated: 11,14
